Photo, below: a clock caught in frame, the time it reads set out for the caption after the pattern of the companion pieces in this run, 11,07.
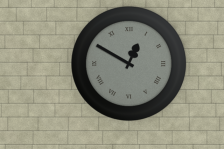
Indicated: 12,50
